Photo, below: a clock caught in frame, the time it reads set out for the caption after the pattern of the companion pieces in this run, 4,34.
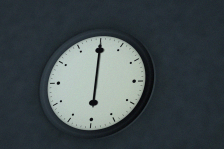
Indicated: 6,00
